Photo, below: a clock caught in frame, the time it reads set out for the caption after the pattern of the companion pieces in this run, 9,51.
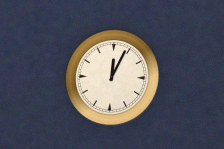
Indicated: 12,04
